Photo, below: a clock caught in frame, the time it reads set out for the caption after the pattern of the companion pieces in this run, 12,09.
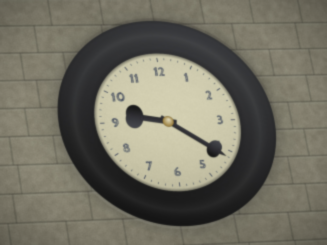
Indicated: 9,21
